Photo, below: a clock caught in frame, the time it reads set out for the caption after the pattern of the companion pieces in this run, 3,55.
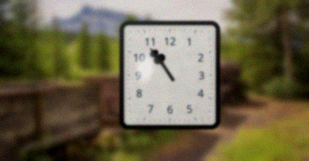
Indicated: 10,54
